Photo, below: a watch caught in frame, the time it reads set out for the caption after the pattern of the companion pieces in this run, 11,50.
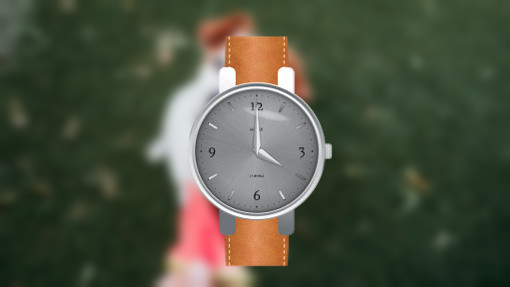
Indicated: 4,00
